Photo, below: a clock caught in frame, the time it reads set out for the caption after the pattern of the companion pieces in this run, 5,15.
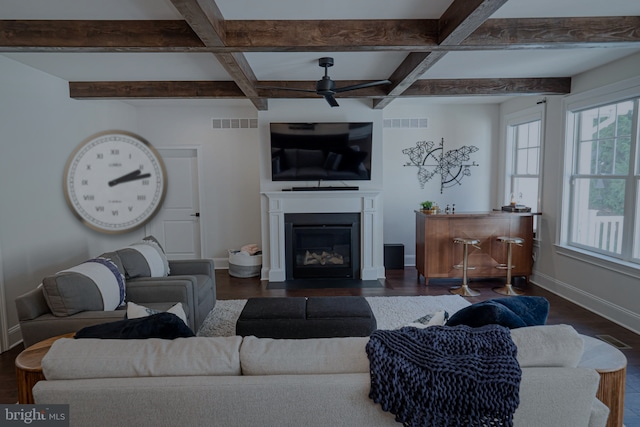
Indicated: 2,13
